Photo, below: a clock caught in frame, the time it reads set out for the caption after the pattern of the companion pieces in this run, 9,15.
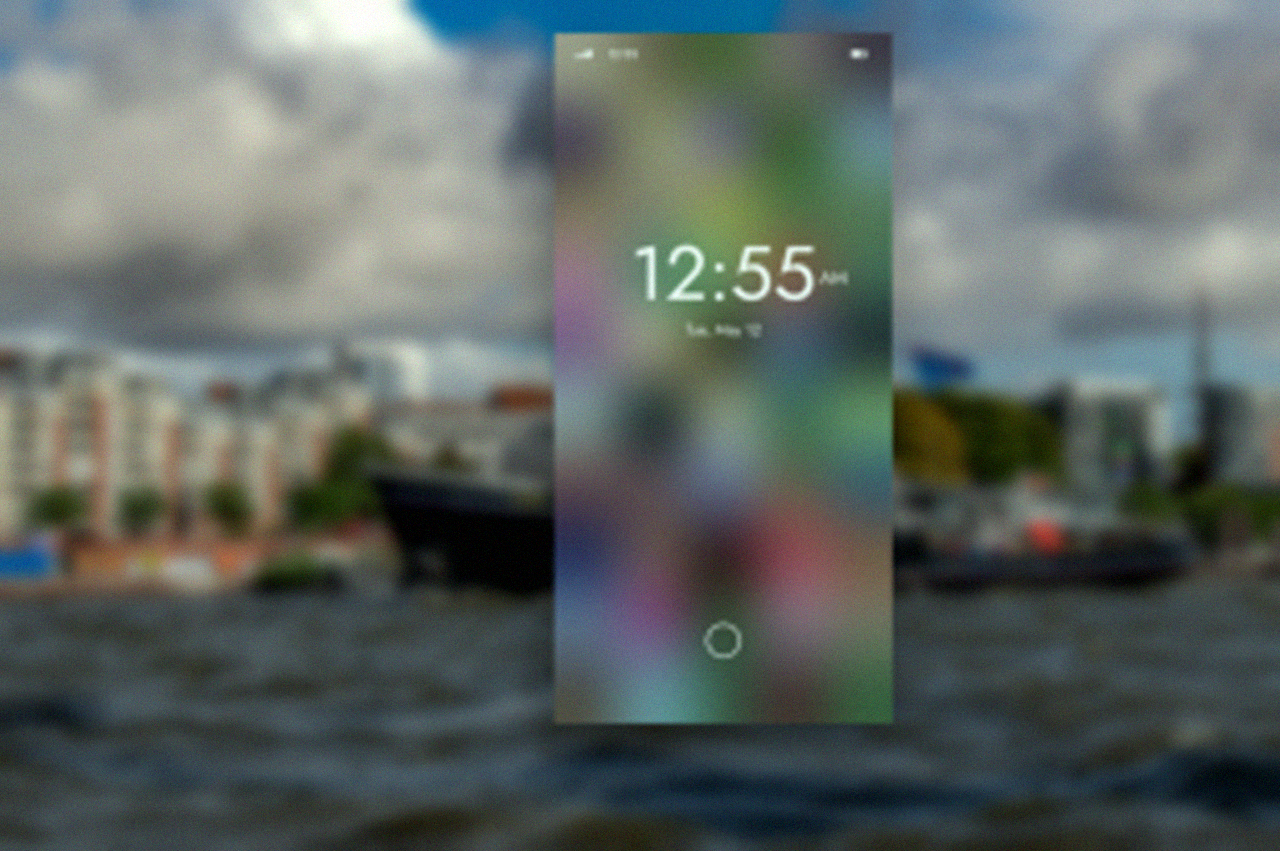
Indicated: 12,55
